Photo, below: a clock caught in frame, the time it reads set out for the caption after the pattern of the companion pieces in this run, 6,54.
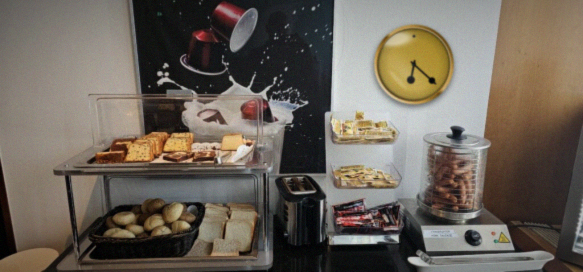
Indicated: 6,22
